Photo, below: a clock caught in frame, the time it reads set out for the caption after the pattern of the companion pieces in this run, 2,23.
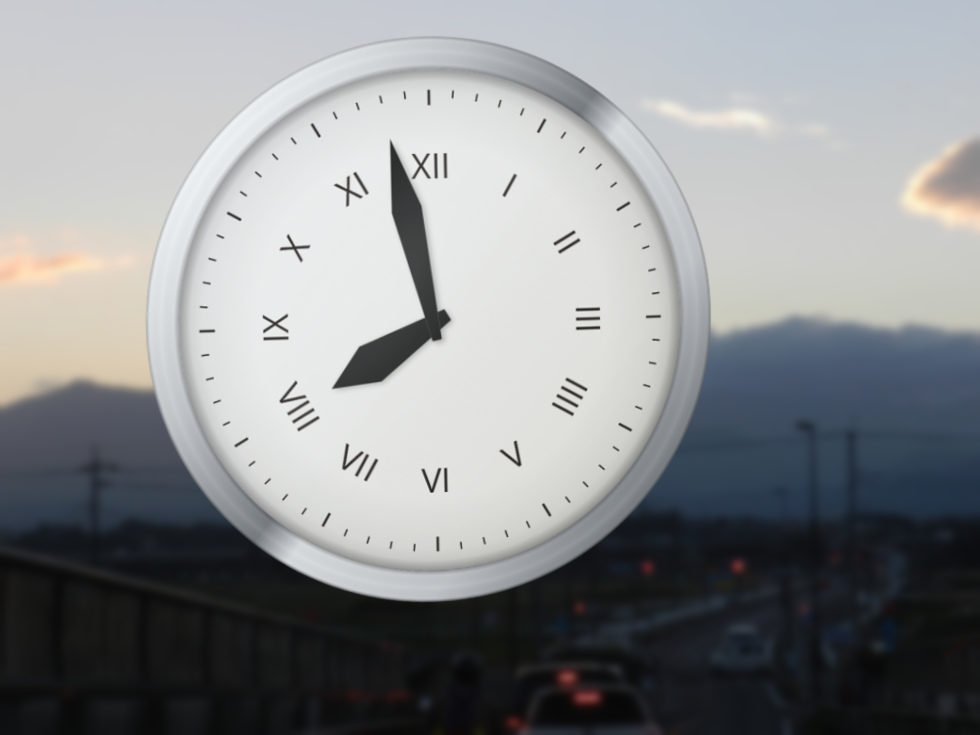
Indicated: 7,58
